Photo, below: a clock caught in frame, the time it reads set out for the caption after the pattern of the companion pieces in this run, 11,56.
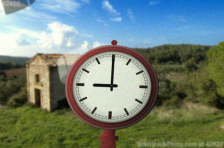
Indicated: 9,00
